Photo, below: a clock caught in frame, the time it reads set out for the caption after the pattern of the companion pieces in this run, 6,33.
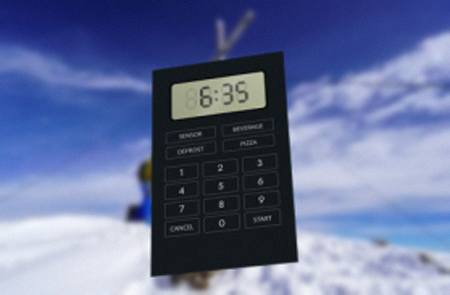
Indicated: 6,35
